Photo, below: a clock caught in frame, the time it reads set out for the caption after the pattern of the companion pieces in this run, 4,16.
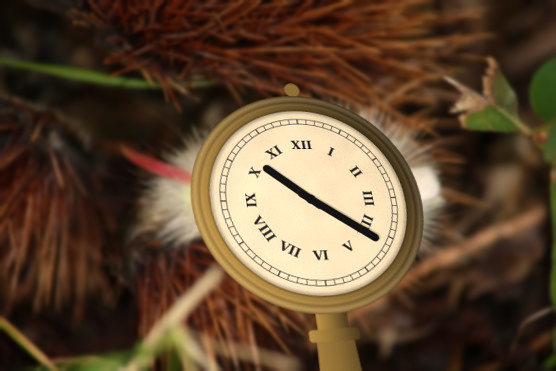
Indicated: 10,21
